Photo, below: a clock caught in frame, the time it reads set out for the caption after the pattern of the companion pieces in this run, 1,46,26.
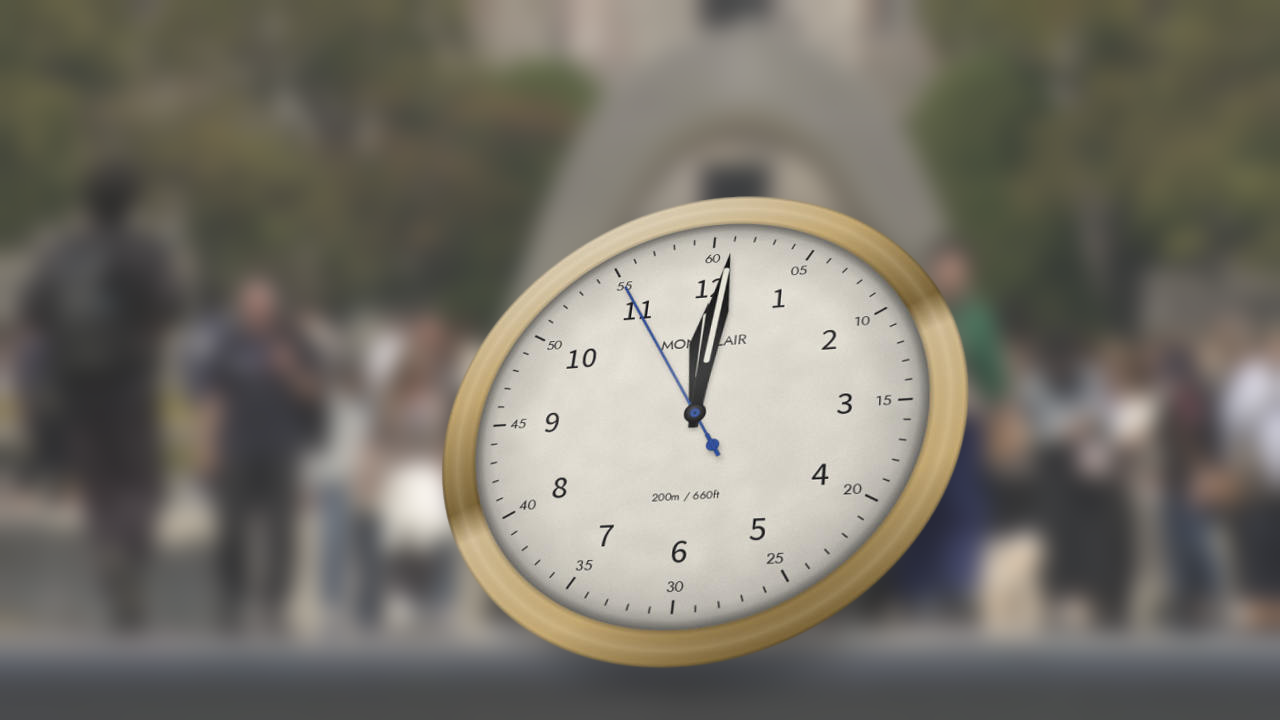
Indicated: 12,00,55
